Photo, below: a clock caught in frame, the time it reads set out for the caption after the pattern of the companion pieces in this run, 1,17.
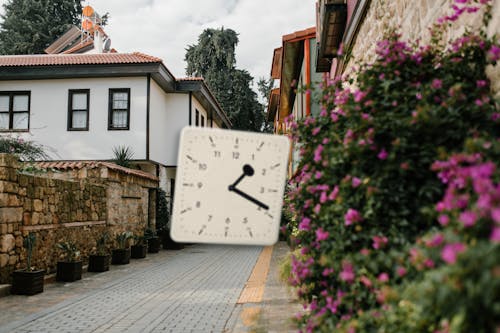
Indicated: 1,19
